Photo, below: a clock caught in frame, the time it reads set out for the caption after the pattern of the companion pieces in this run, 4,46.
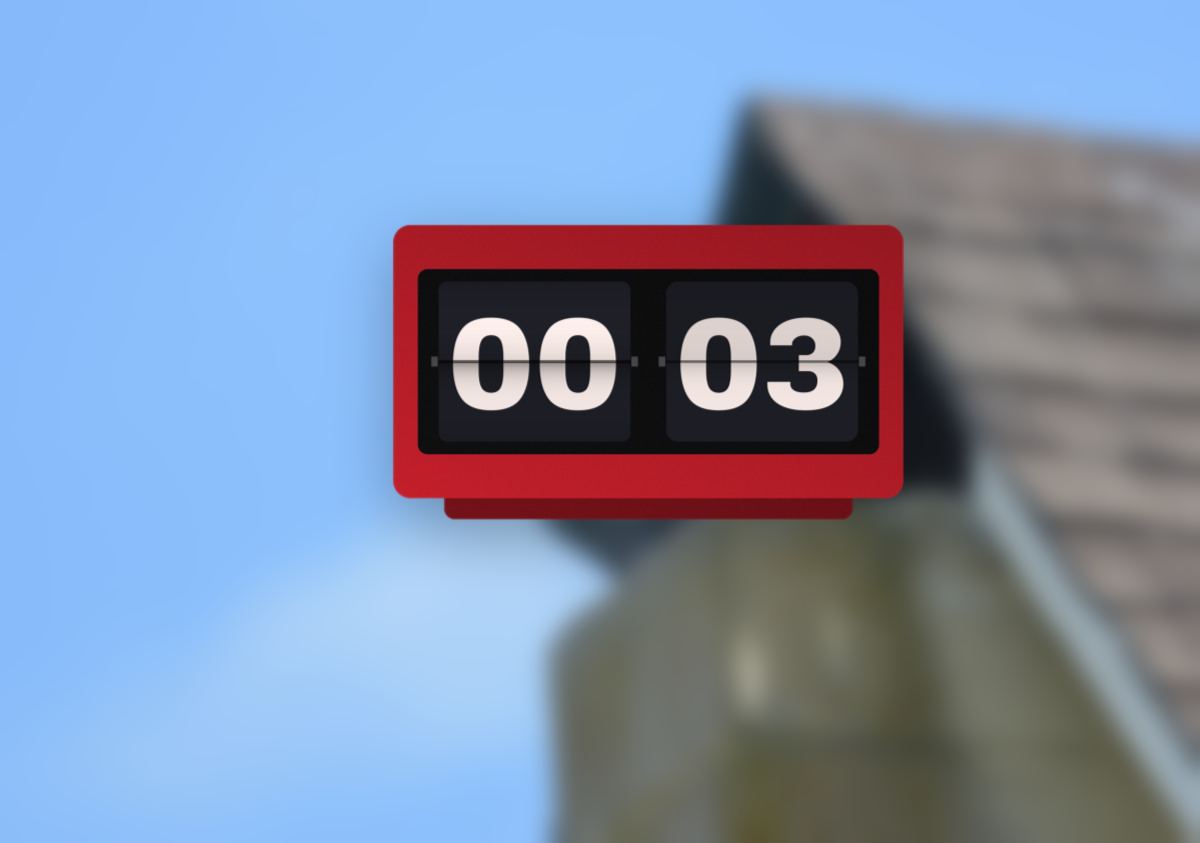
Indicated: 0,03
